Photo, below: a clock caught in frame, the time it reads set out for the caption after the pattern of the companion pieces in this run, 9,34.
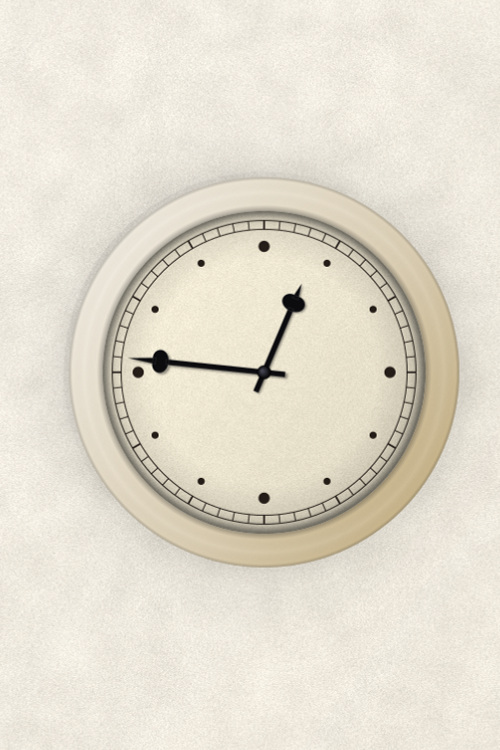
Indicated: 12,46
